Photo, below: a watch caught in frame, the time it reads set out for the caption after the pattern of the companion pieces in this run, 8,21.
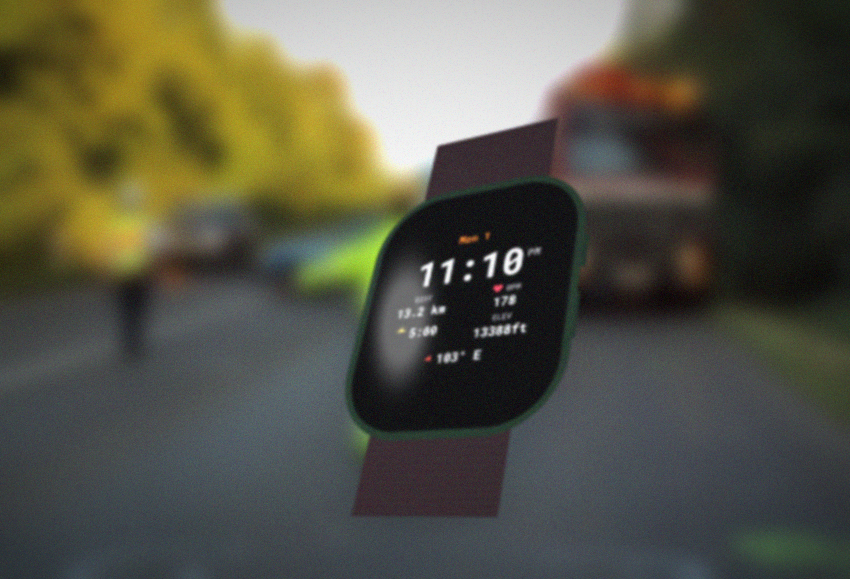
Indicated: 11,10
